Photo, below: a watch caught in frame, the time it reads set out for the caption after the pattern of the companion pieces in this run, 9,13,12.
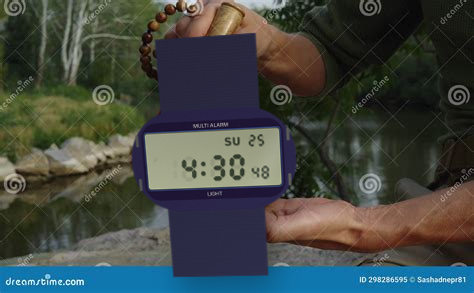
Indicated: 4,30,48
